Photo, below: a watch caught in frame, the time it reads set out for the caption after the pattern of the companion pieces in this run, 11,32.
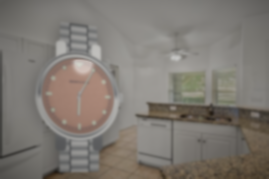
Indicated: 6,05
